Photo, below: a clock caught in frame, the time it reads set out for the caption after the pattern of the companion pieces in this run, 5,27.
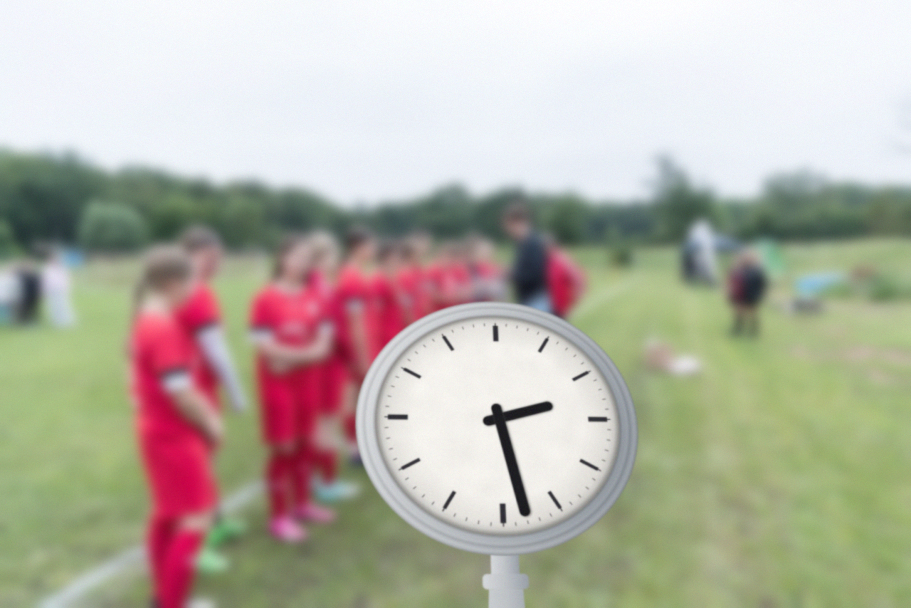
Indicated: 2,28
